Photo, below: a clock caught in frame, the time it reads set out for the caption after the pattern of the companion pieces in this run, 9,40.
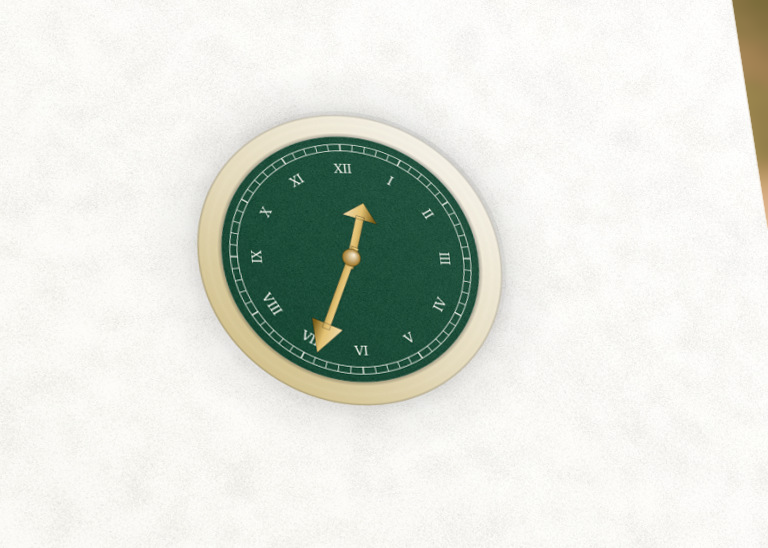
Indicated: 12,34
